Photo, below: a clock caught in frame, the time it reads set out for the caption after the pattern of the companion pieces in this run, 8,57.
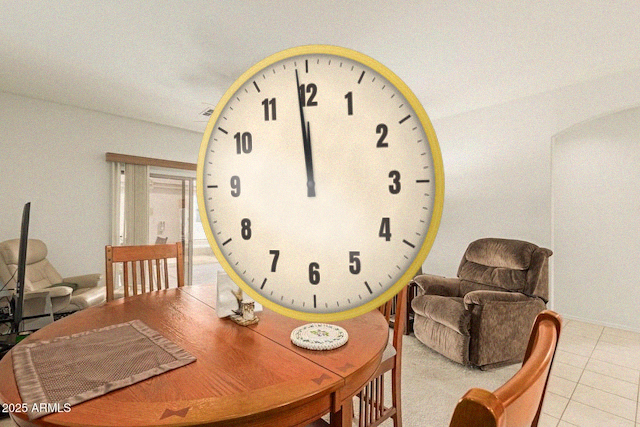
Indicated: 11,59
